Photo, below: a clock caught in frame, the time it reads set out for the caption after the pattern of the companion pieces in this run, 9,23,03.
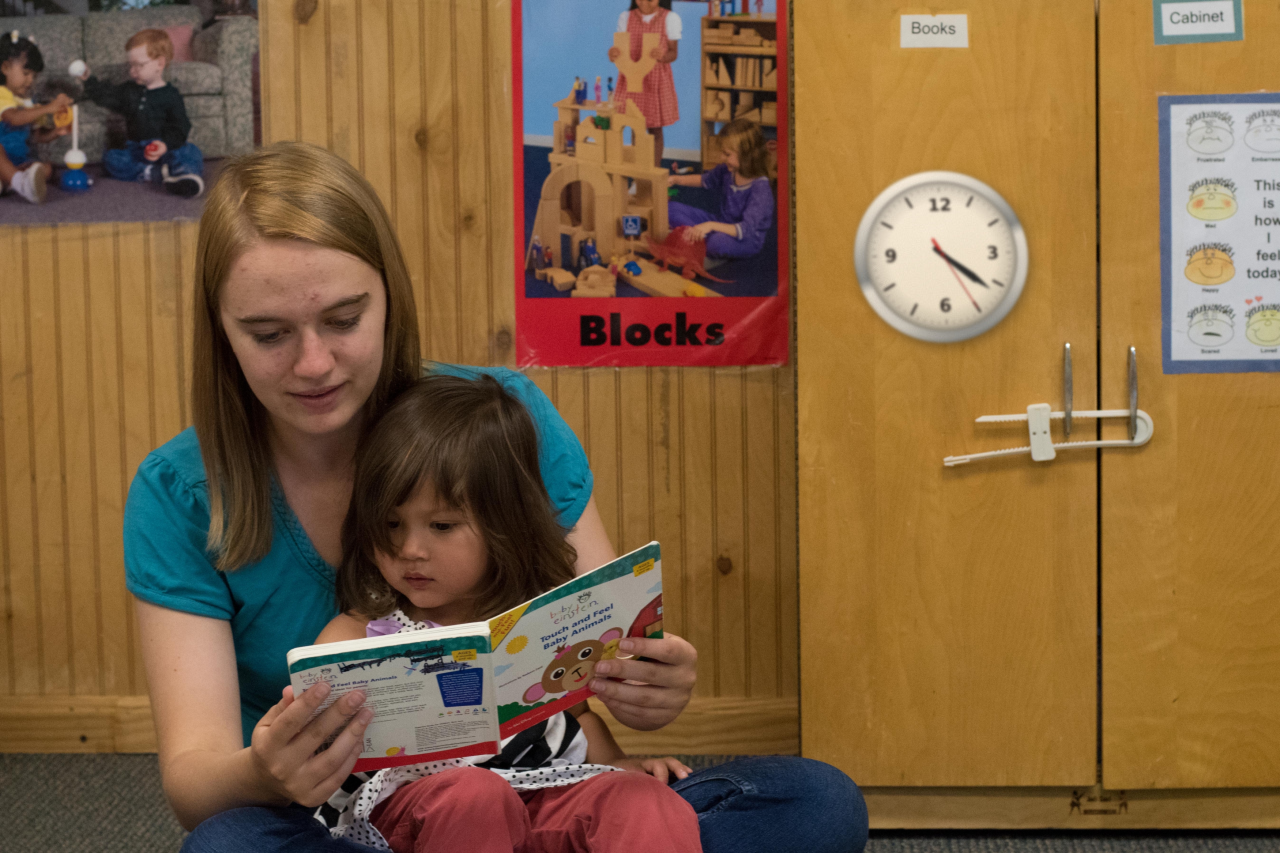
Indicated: 4,21,25
